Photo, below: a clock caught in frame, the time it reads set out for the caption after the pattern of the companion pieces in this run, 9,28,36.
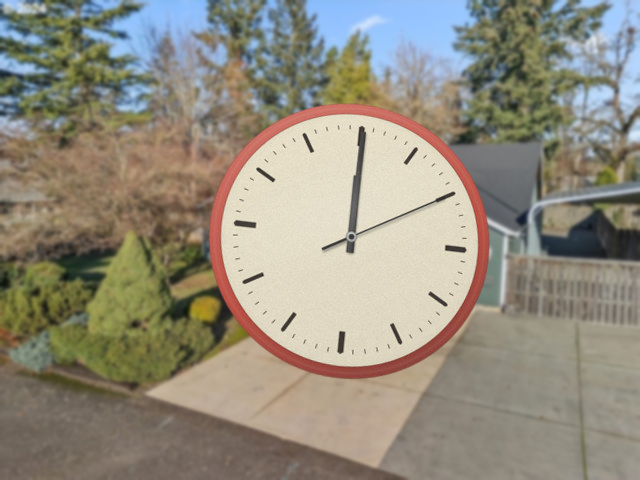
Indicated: 12,00,10
